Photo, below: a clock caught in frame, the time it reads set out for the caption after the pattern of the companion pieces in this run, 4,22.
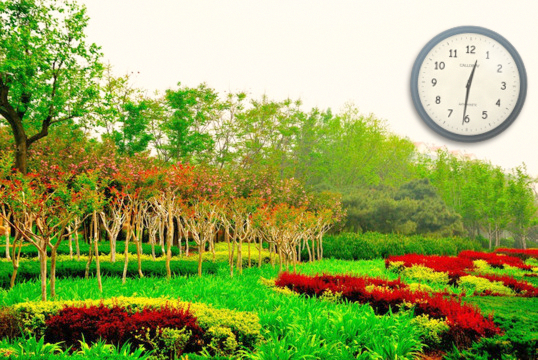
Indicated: 12,31
